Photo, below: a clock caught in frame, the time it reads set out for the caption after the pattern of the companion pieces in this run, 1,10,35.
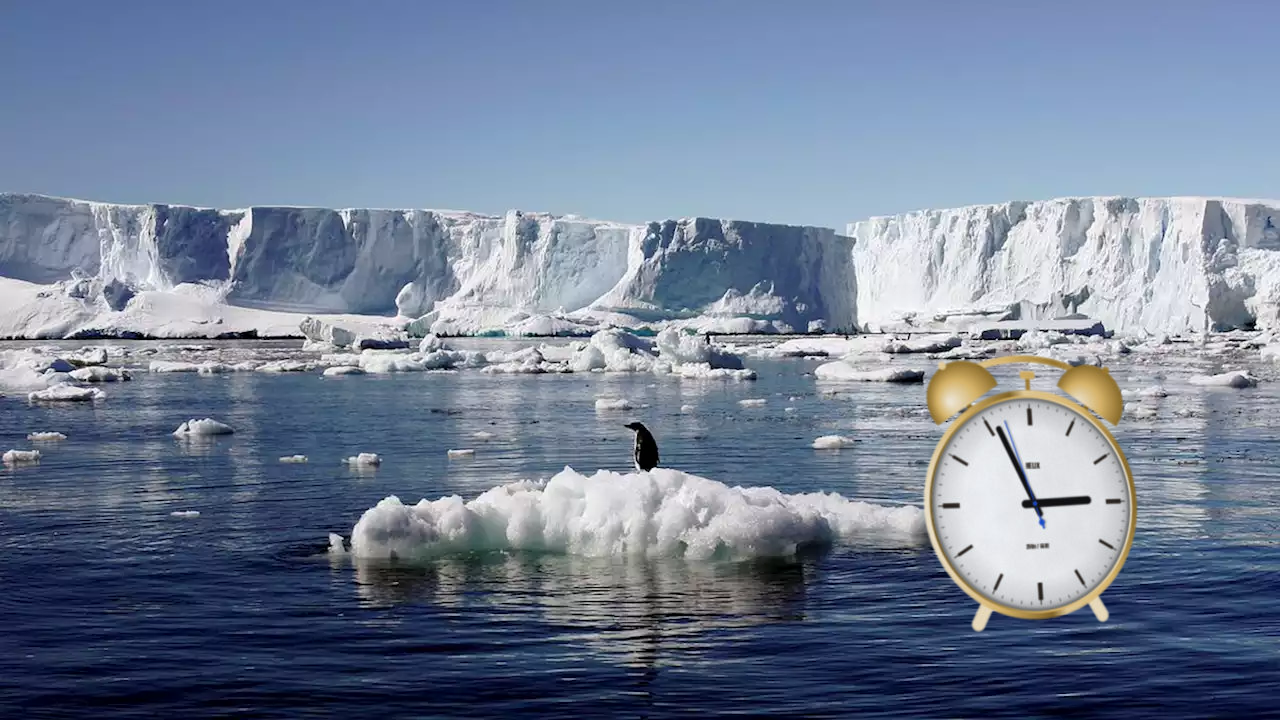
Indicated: 2,55,57
